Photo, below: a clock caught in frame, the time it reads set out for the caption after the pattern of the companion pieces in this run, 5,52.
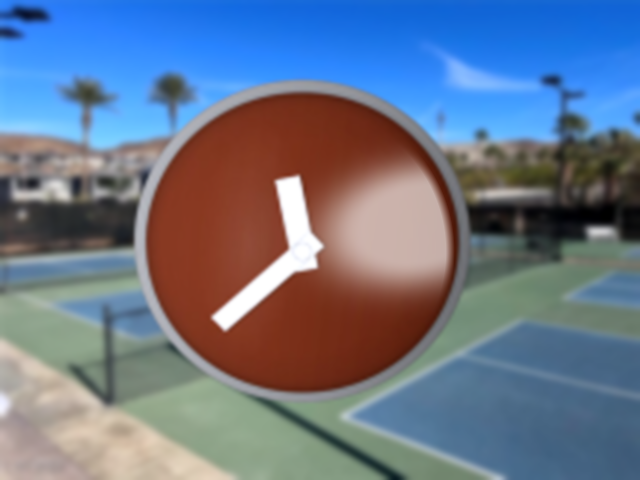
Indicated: 11,38
